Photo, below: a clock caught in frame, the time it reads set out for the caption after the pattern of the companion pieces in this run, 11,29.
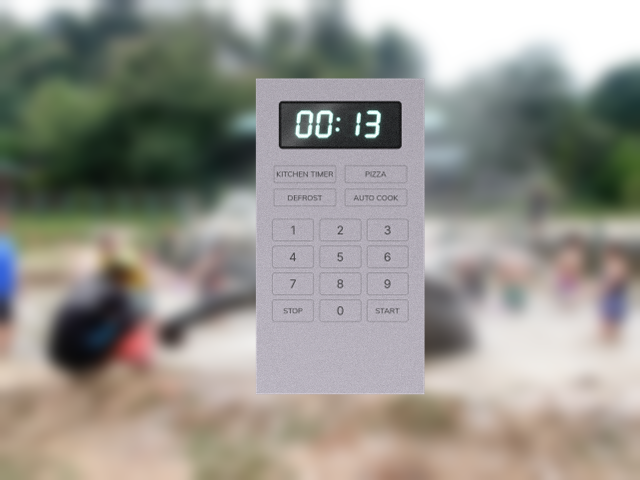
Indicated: 0,13
